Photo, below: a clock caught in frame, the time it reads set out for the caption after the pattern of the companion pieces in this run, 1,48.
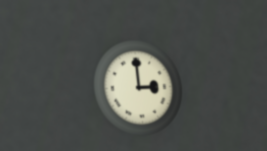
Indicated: 3,00
